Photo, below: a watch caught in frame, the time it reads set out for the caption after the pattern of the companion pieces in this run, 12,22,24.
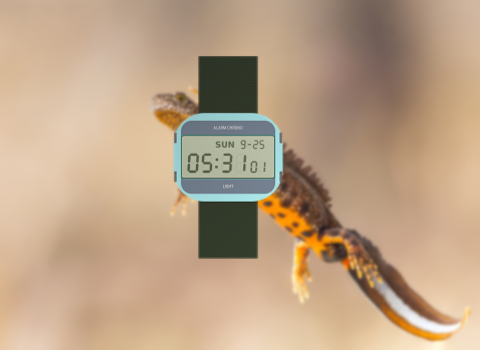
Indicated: 5,31,01
